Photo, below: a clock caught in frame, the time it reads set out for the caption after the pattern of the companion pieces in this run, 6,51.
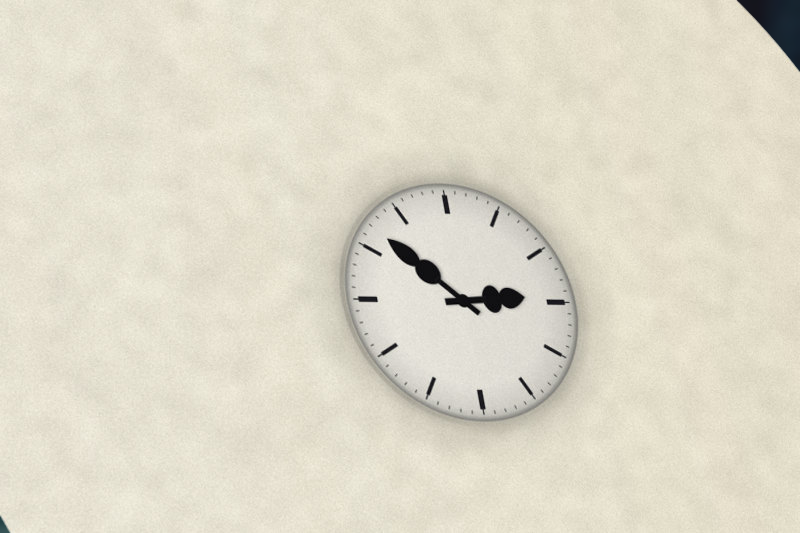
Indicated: 2,52
